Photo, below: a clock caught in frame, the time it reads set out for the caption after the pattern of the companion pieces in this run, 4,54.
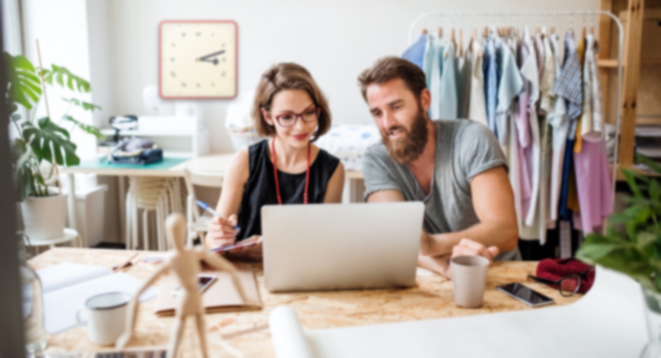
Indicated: 3,12
